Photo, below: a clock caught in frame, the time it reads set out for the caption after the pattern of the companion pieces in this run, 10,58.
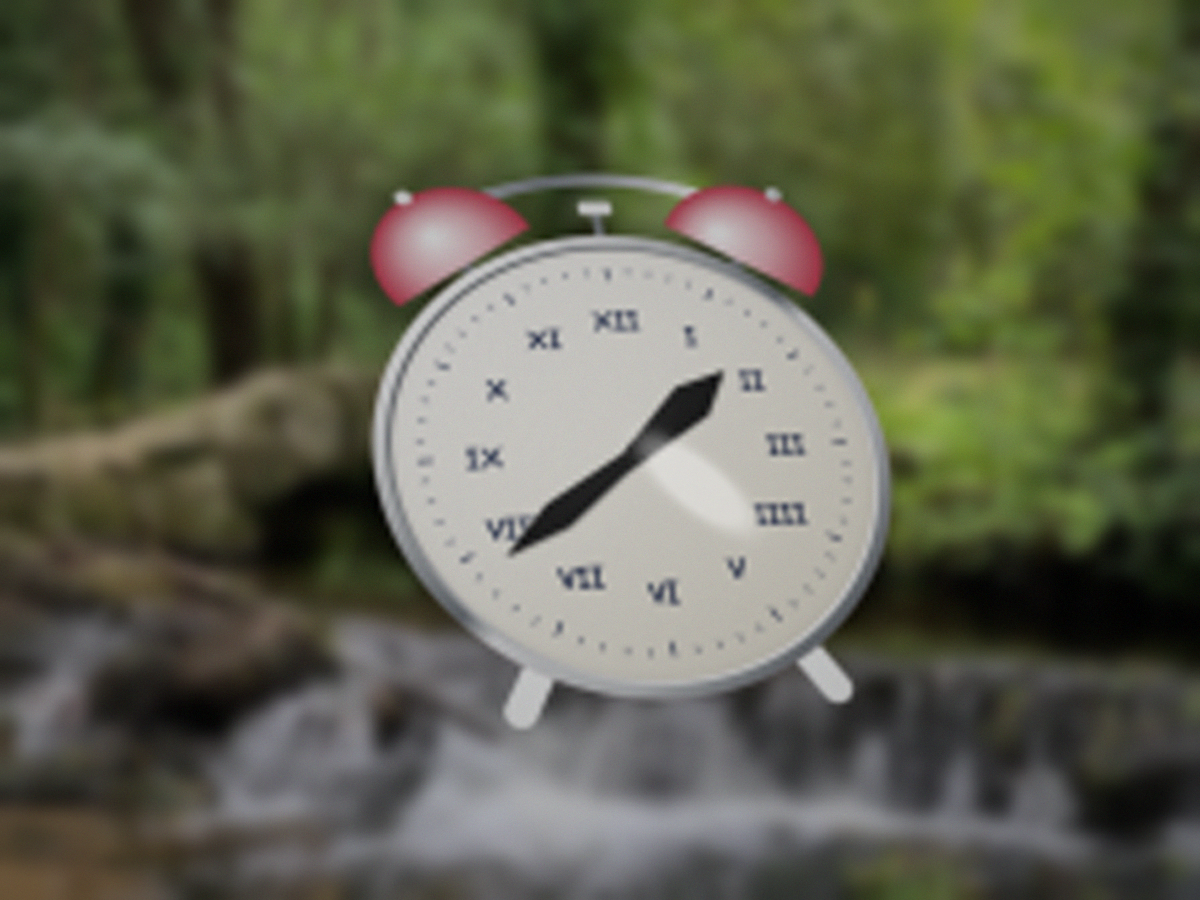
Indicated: 1,39
